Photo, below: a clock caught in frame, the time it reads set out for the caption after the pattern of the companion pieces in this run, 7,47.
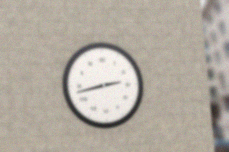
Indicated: 2,43
